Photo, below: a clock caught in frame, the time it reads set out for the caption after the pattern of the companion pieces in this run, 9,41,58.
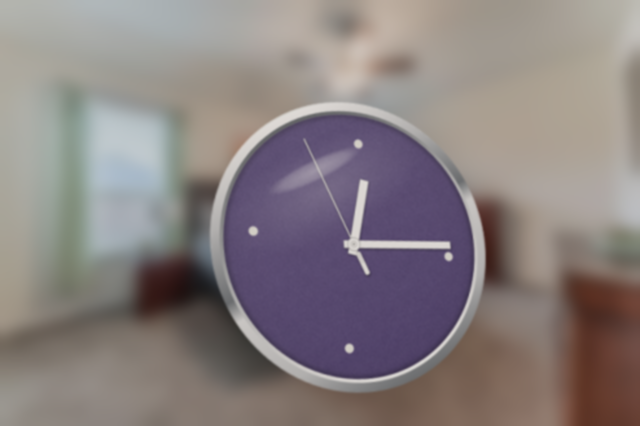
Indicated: 12,13,55
